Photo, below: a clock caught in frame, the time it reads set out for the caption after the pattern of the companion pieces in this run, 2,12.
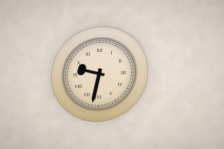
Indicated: 9,32
